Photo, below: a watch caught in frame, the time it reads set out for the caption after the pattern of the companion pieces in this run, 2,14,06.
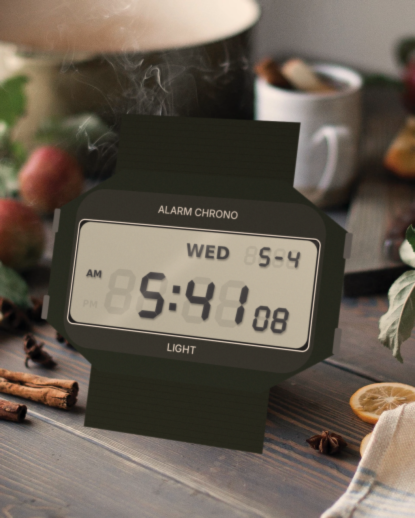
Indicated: 5,41,08
